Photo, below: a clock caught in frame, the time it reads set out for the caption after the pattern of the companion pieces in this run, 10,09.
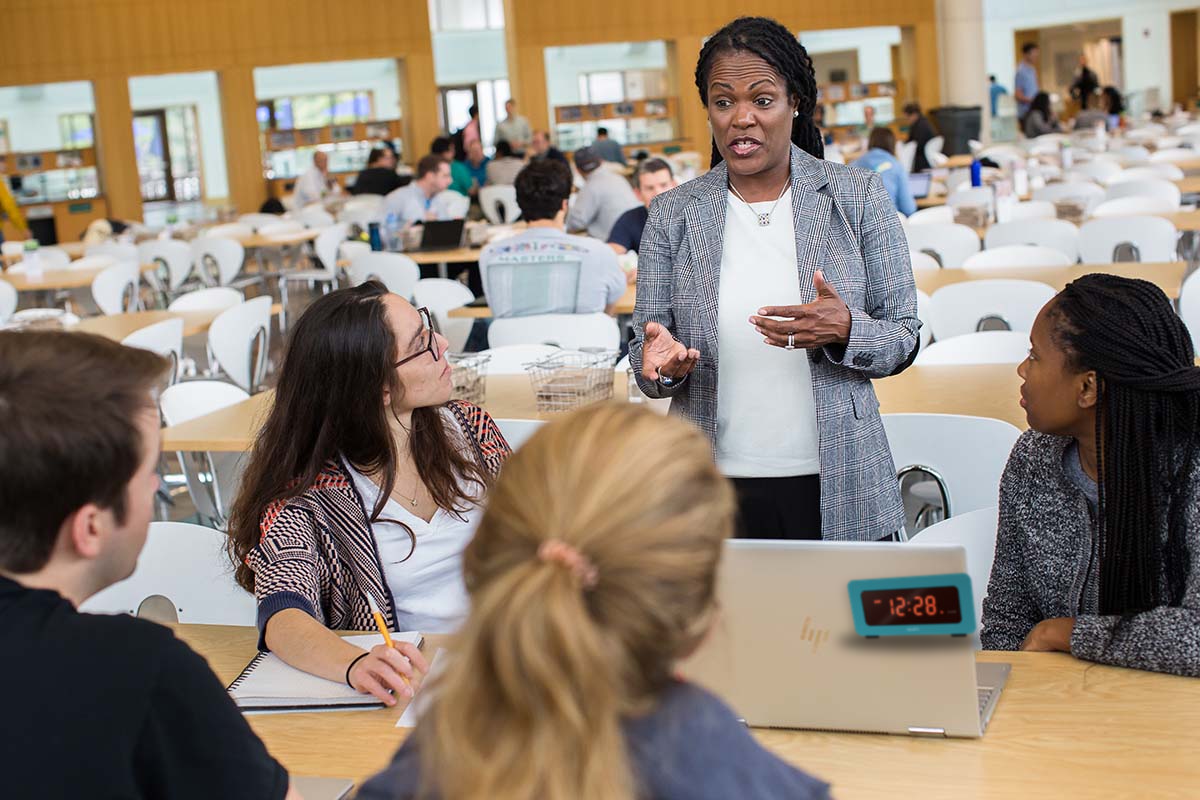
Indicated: 12,28
